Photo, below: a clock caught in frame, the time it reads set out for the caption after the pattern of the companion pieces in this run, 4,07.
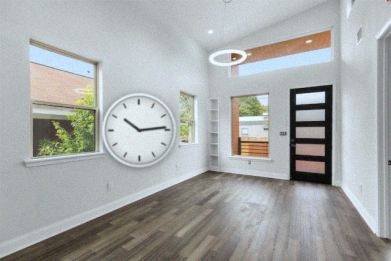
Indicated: 10,14
